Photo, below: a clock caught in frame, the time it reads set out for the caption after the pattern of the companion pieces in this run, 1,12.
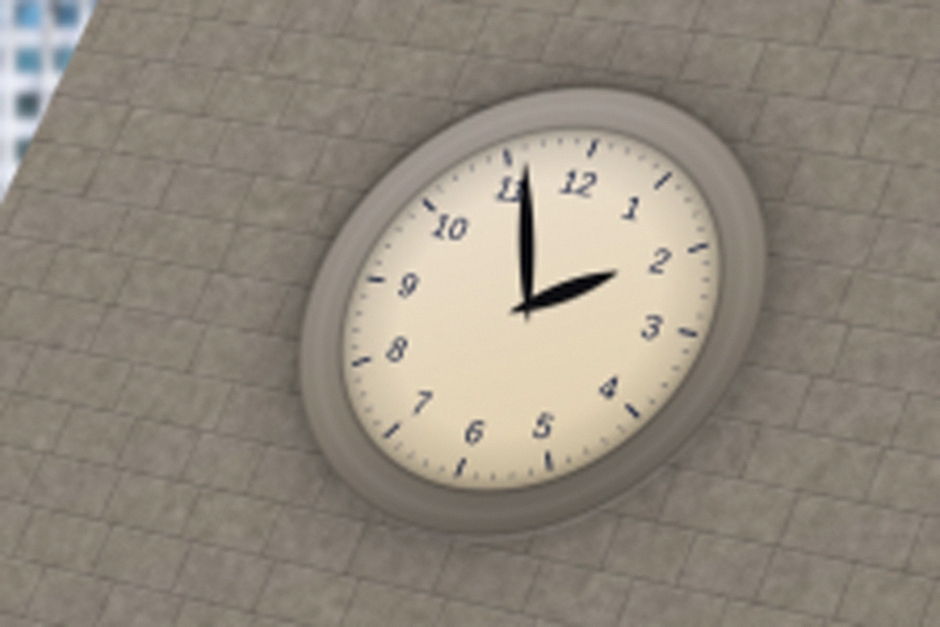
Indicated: 1,56
